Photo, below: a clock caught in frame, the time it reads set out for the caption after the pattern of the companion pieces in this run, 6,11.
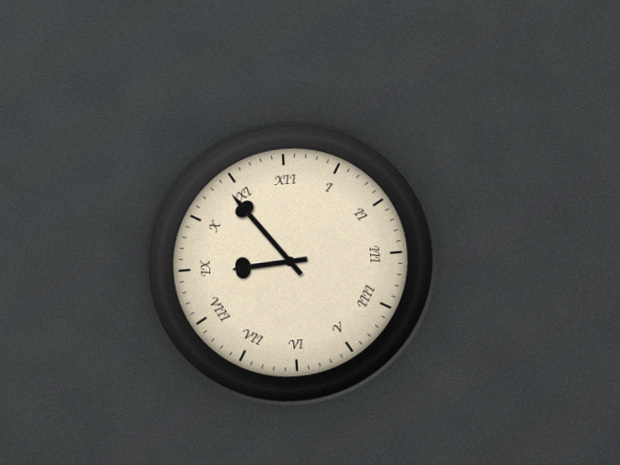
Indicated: 8,54
